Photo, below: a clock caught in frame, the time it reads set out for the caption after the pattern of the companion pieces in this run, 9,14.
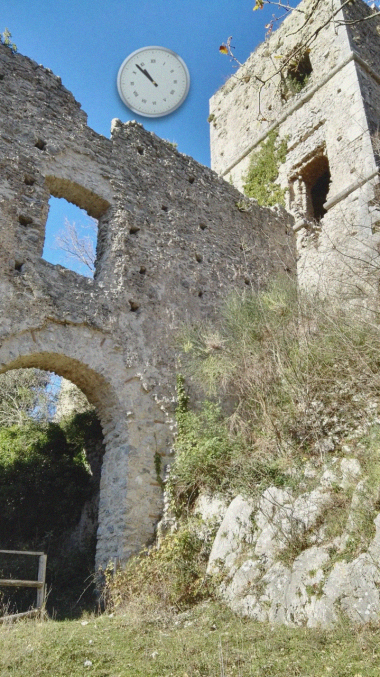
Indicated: 10,53
